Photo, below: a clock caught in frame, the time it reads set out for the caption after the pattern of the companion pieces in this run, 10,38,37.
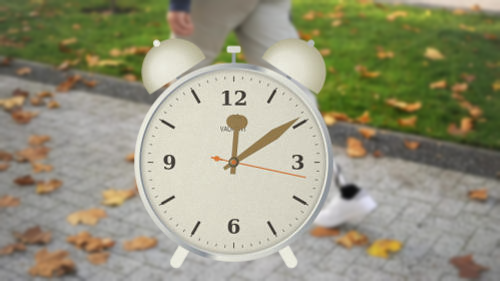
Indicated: 12,09,17
